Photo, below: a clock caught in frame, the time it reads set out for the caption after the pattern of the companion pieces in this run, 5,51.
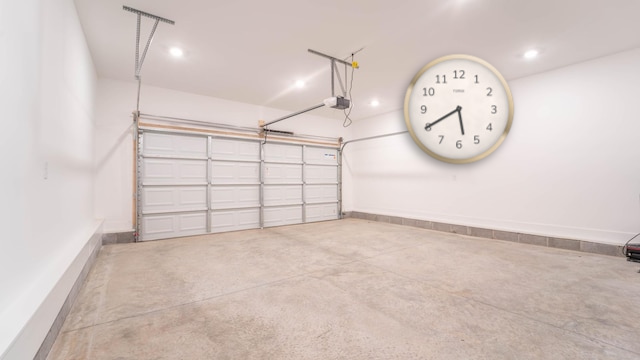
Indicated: 5,40
